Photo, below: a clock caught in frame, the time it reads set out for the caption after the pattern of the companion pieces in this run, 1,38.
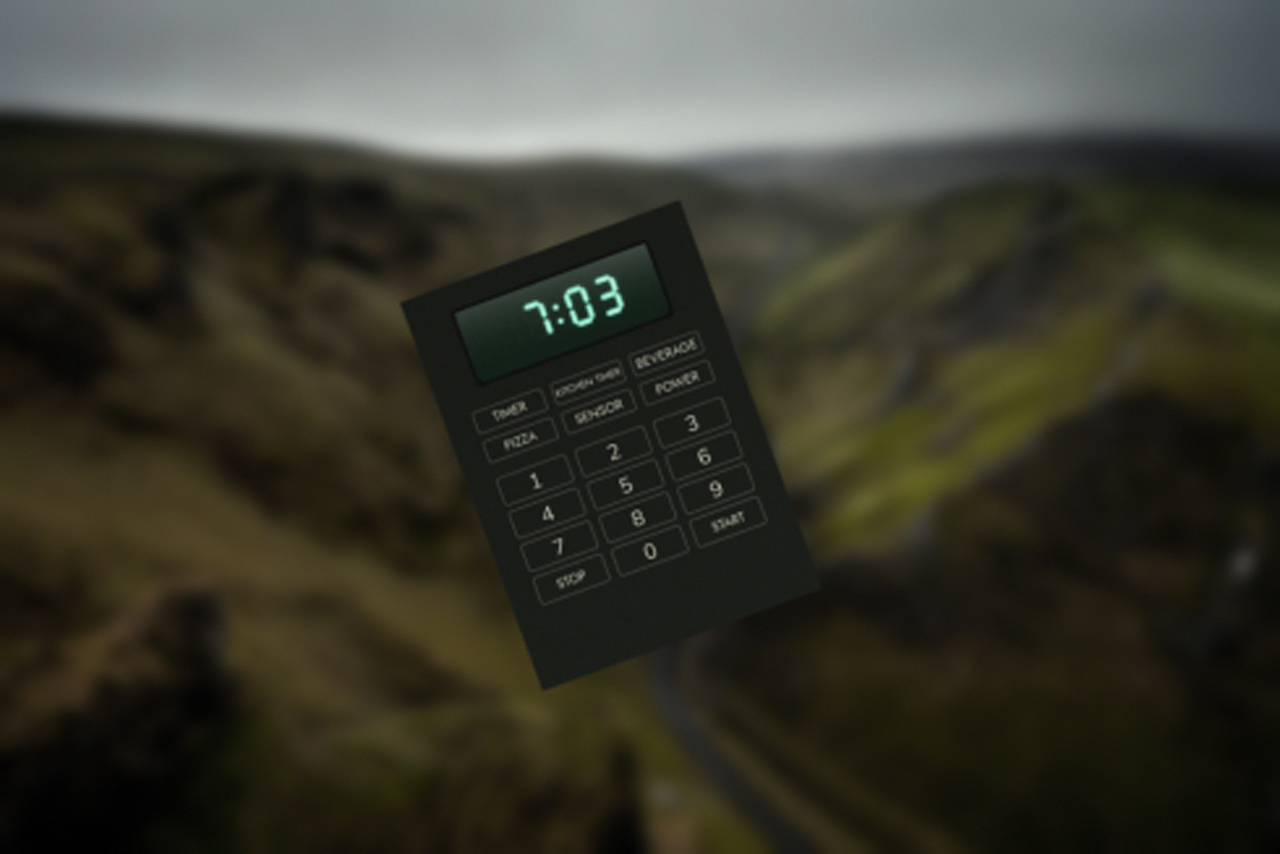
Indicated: 7,03
